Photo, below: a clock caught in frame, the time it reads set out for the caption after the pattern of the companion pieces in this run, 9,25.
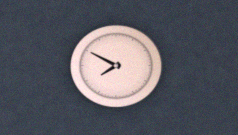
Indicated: 7,50
